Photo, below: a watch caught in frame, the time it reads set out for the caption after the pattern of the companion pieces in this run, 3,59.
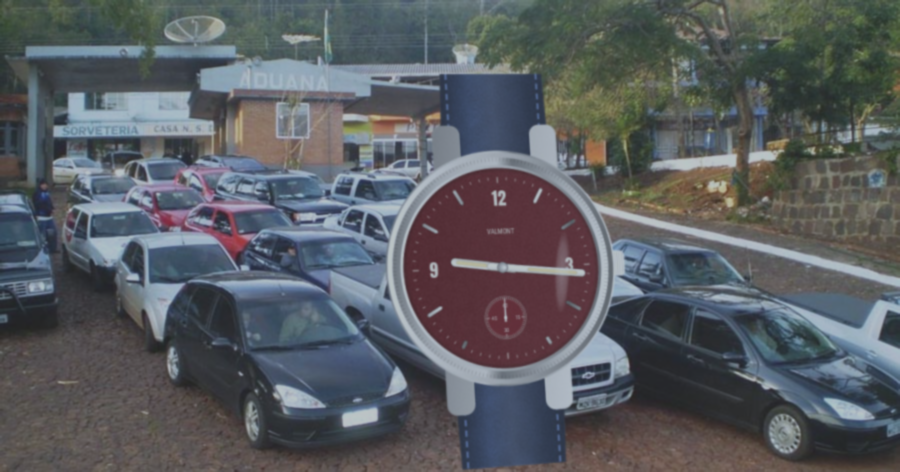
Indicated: 9,16
